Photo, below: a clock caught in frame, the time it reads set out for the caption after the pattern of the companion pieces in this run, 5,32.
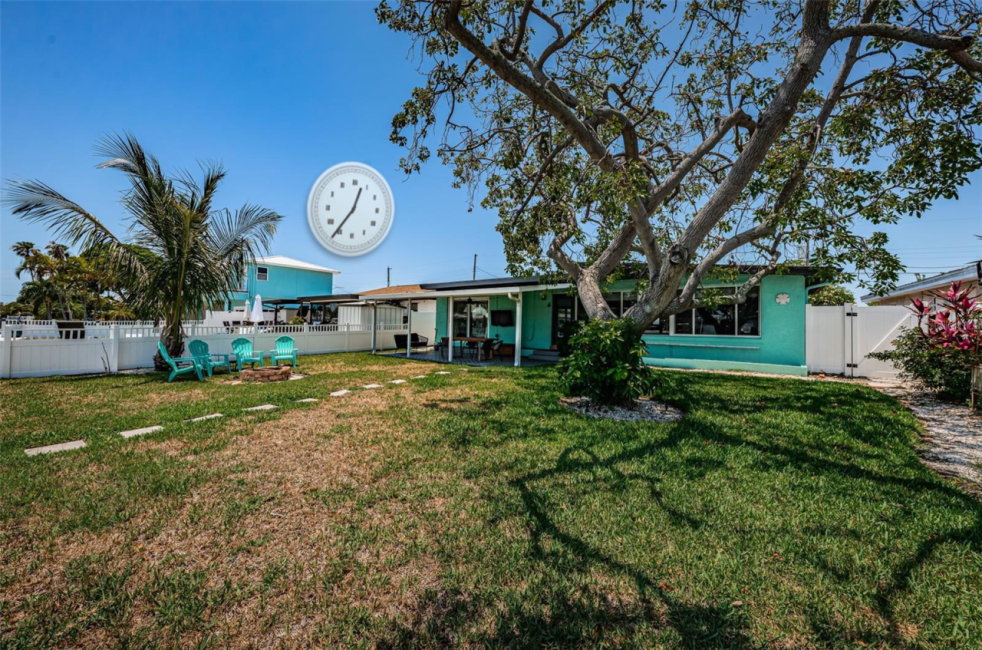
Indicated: 12,36
